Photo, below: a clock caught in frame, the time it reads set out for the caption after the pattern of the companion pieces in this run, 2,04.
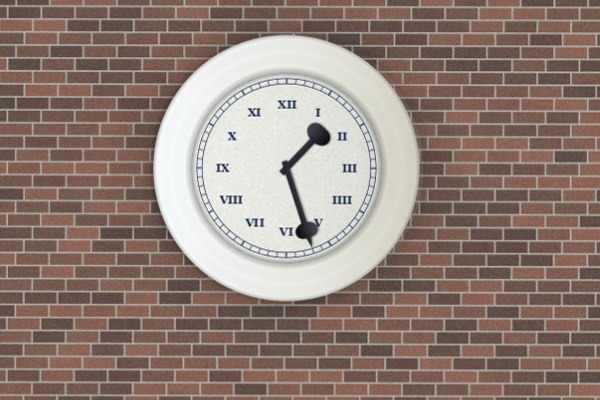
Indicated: 1,27
